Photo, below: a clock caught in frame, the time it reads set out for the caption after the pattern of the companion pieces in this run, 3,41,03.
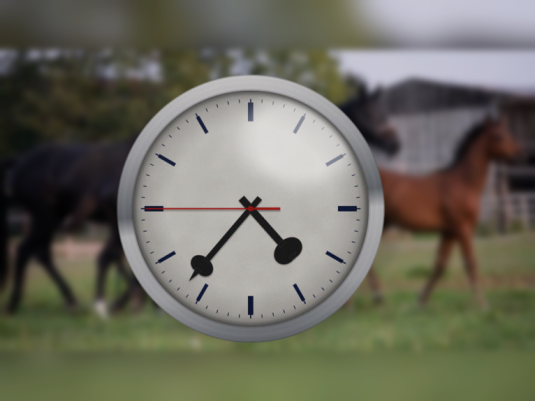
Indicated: 4,36,45
